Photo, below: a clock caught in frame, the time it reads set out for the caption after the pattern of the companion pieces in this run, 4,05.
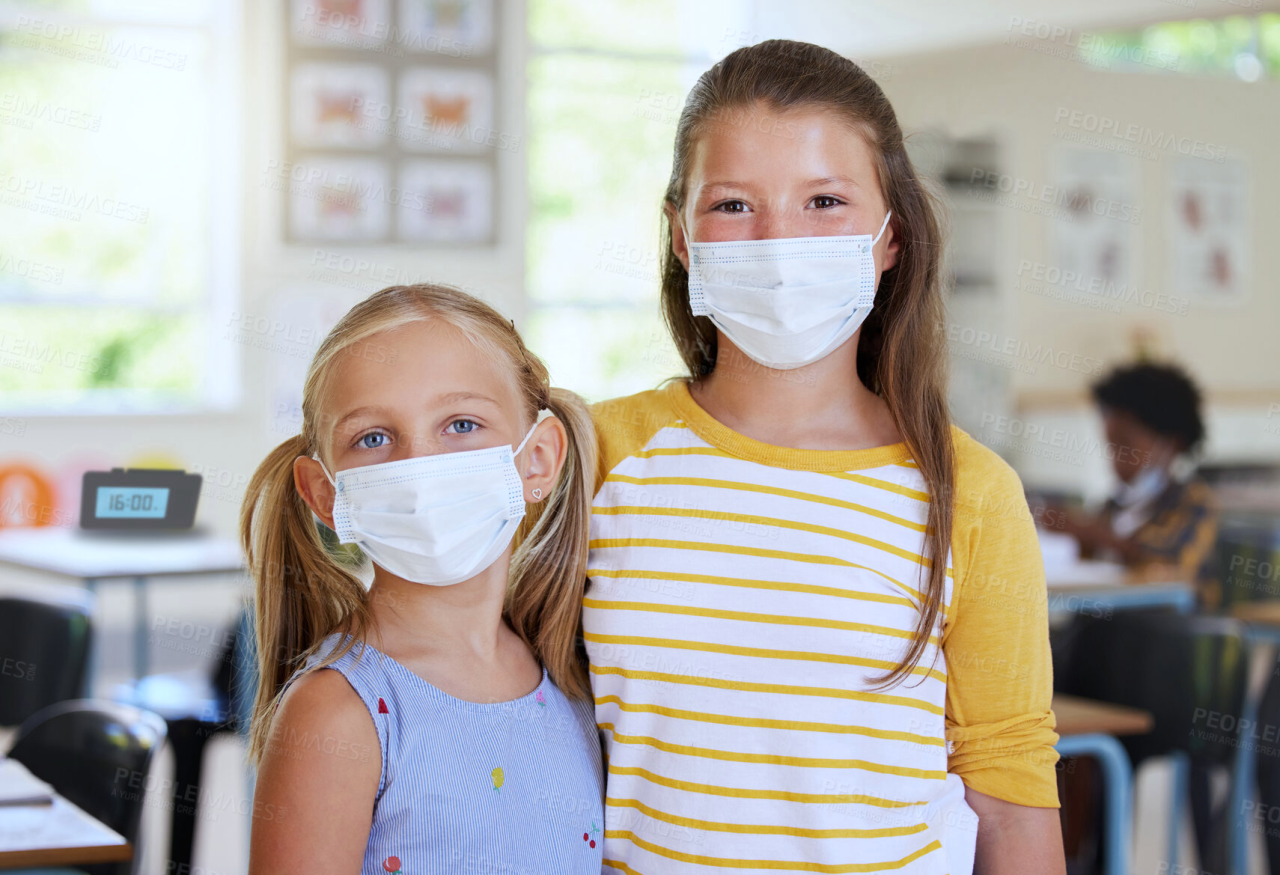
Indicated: 16,00
